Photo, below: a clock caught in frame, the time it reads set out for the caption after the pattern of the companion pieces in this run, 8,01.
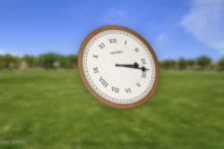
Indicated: 3,18
